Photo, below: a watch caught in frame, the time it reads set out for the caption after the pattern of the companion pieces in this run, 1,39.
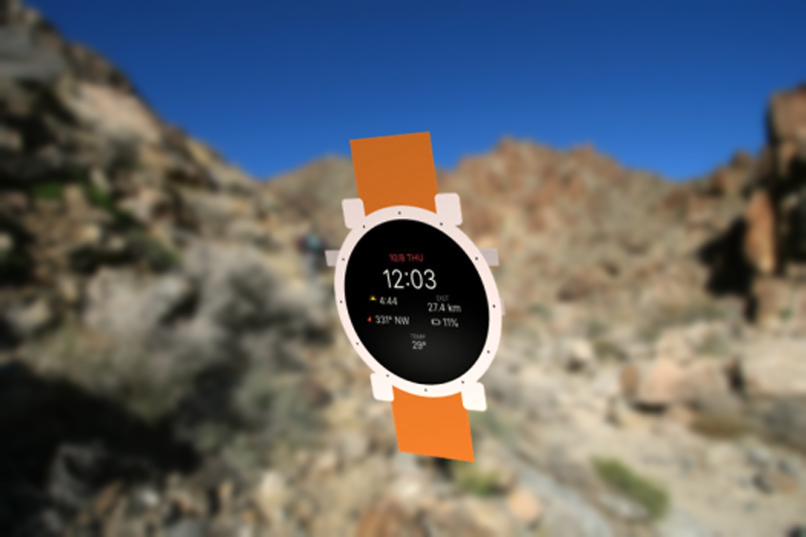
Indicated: 12,03
